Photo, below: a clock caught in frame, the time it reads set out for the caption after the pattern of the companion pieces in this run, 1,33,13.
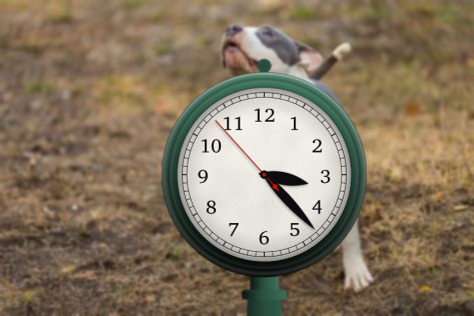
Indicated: 3,22,53
